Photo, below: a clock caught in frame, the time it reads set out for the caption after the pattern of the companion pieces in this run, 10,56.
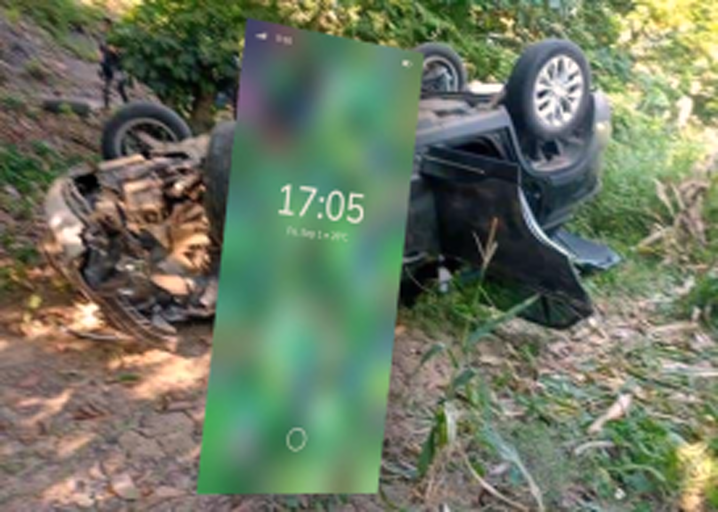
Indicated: 17,05
